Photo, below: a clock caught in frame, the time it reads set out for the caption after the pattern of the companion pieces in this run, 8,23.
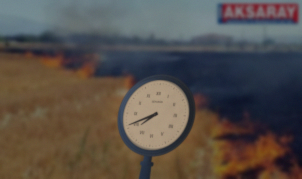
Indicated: 7,41
